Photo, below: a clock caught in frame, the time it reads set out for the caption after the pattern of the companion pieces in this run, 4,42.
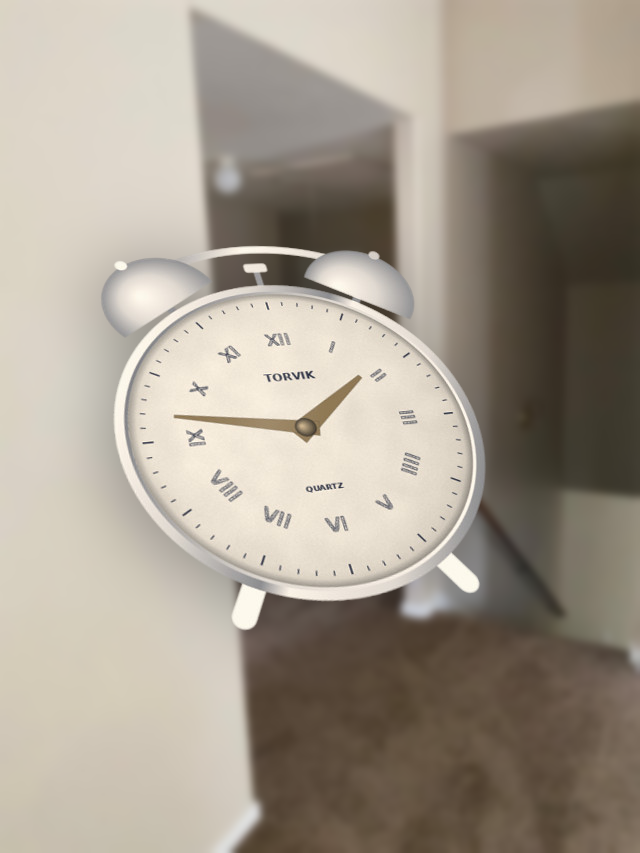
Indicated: 1,47
